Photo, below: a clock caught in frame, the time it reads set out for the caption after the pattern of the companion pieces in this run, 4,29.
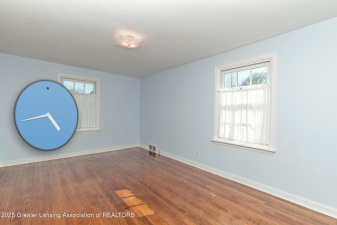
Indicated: 4,43
